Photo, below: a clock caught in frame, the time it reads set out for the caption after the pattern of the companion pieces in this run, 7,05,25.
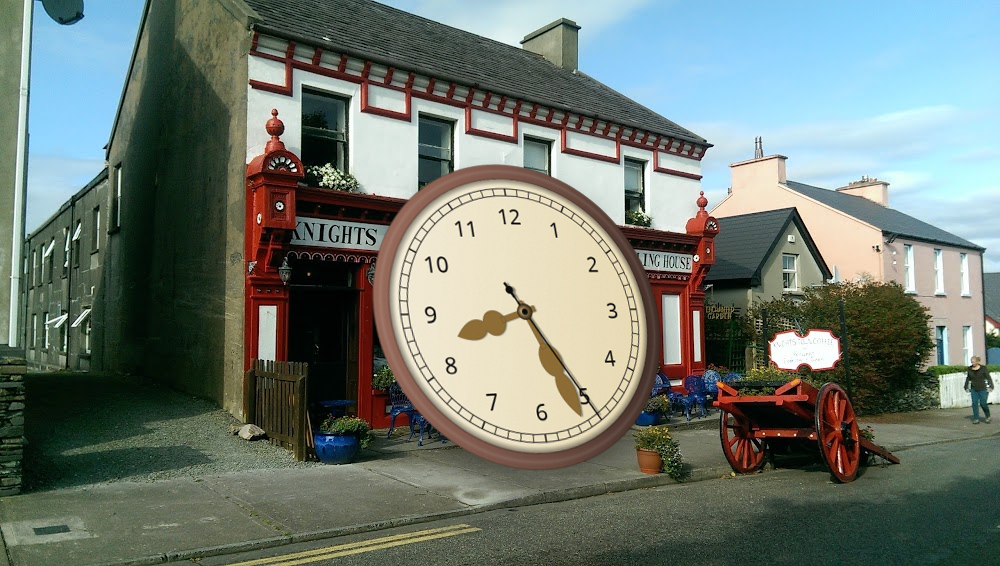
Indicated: 8,26,25
